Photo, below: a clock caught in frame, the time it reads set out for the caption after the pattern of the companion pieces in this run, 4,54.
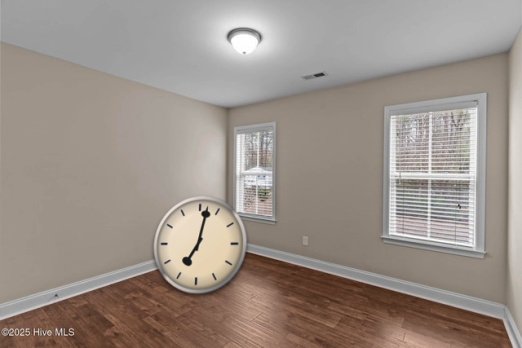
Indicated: 7,02
